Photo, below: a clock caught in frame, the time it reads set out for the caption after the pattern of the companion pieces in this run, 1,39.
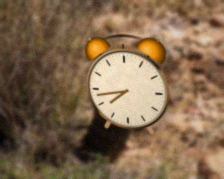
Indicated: 7,43
